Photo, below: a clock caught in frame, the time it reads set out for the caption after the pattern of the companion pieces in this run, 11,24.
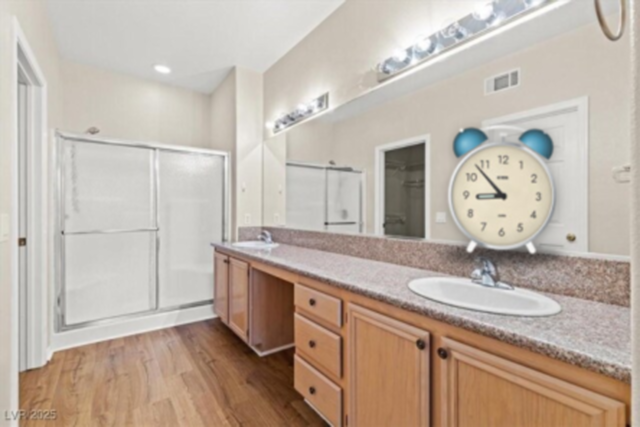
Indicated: 8,53
